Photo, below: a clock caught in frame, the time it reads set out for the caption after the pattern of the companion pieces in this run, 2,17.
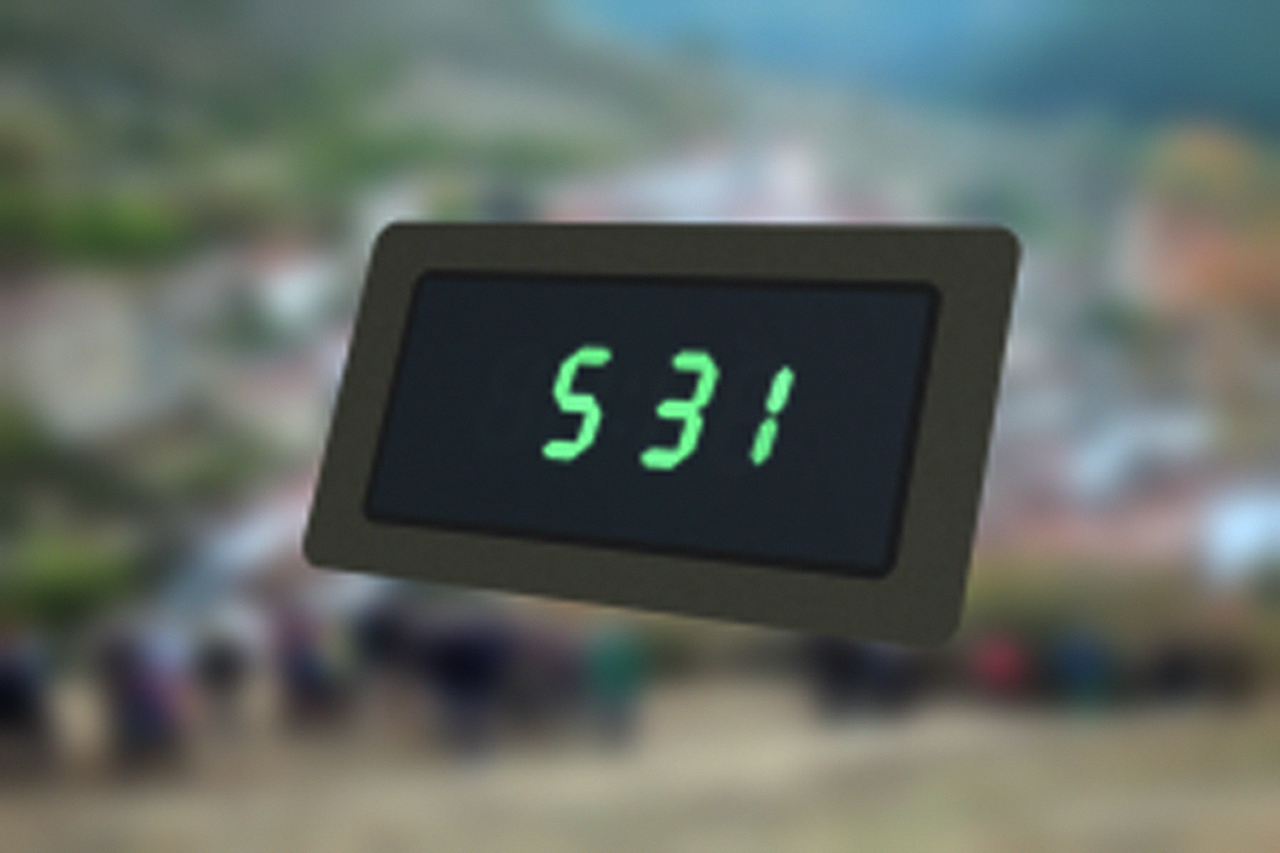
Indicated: 5,31
